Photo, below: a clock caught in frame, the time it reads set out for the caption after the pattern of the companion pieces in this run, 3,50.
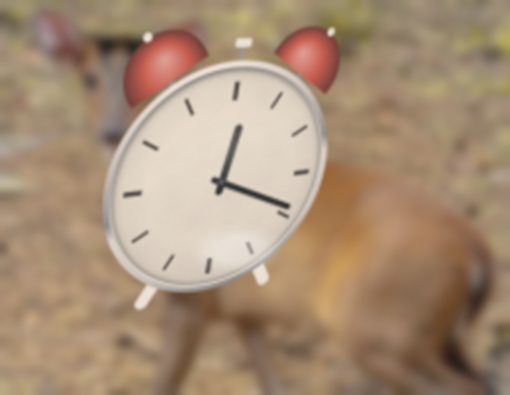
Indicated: 12,19
